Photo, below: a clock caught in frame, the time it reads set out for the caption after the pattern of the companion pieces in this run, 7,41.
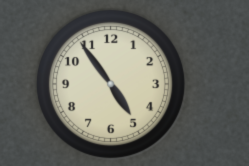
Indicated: 4,54
